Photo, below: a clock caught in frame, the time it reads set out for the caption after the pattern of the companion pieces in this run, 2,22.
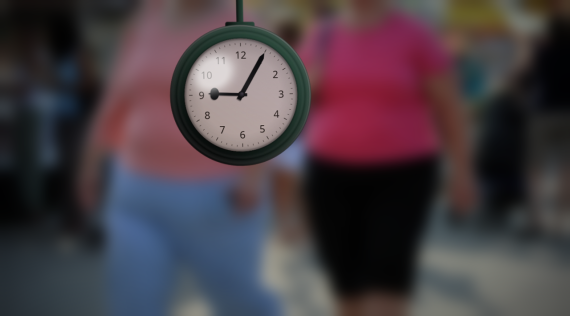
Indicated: 9,05
